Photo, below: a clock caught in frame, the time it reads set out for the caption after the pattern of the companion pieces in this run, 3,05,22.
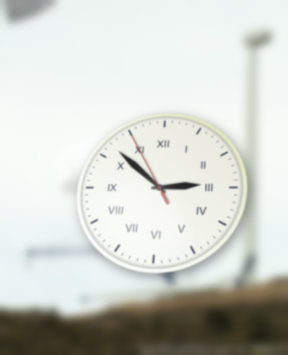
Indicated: 2,51,55
